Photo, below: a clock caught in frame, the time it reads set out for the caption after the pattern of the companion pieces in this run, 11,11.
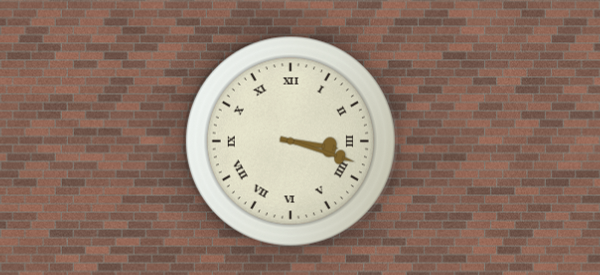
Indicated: 3,18
